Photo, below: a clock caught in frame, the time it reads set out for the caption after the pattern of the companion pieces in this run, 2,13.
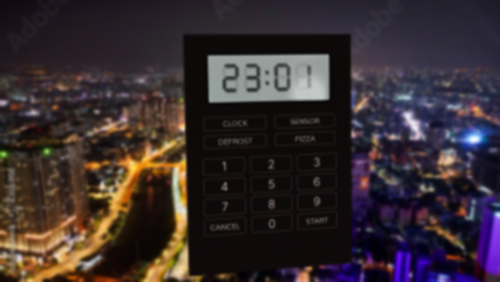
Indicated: 23,01
